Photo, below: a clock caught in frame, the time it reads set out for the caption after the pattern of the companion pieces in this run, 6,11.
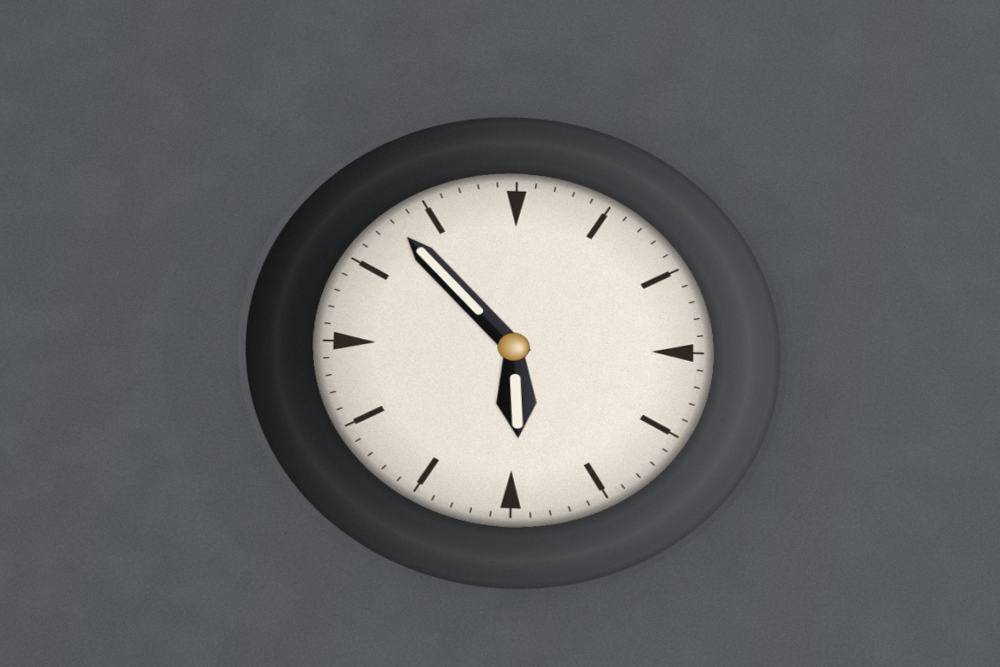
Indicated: 5,53
